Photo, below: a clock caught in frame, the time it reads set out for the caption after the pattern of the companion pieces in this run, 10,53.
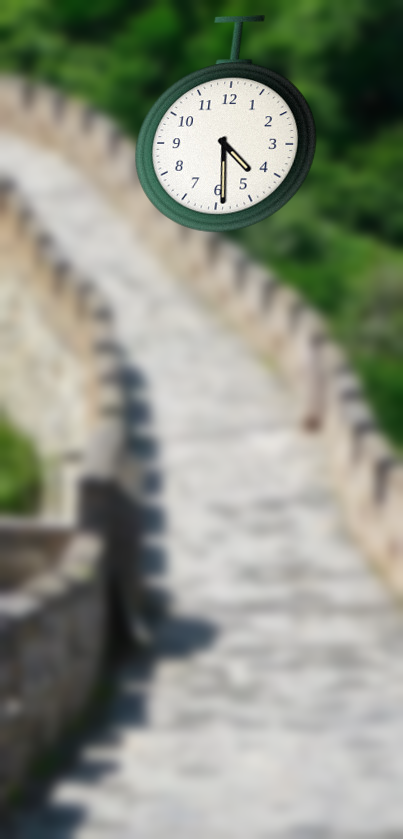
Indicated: 4,29
